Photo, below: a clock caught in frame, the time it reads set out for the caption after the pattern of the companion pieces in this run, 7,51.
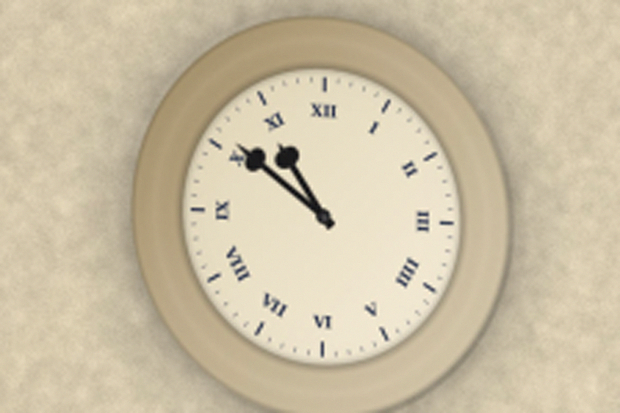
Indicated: 10,51
